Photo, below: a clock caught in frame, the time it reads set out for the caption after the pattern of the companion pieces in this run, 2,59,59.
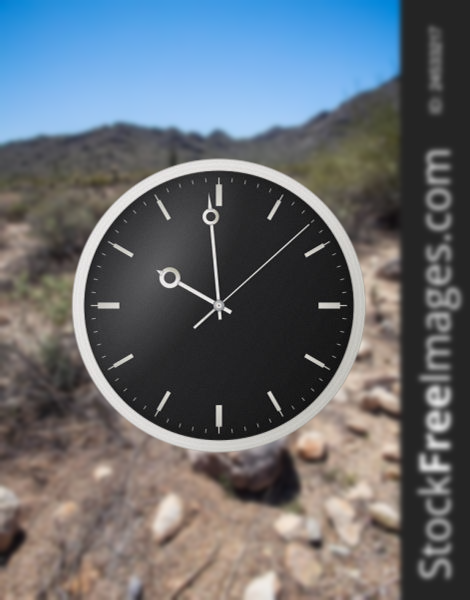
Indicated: 9,59,08
